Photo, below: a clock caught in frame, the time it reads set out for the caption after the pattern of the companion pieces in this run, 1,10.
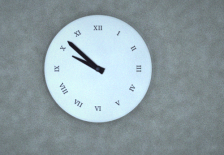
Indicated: 9,52
